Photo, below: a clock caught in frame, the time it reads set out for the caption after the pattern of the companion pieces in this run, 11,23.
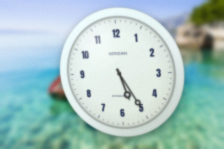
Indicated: 5,25
